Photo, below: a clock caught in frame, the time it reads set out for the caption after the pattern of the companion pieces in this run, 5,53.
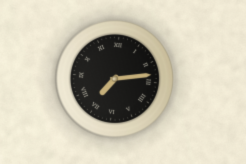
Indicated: 7,13
